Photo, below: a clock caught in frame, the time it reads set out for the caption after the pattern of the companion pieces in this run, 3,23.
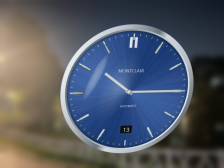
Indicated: 10,15
